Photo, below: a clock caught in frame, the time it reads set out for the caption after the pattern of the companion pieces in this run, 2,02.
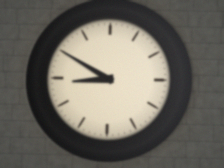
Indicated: 8,50
